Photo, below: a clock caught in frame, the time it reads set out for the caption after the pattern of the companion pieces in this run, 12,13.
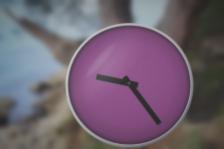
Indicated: 9,24
